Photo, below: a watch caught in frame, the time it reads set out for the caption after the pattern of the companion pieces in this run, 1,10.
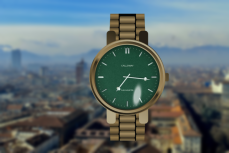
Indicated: 7,16
